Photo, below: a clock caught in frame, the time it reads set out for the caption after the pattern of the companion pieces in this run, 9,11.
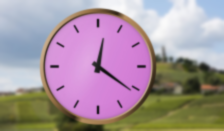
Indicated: 12,21
